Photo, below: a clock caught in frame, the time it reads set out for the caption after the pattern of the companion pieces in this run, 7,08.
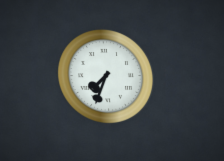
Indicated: 7,34
